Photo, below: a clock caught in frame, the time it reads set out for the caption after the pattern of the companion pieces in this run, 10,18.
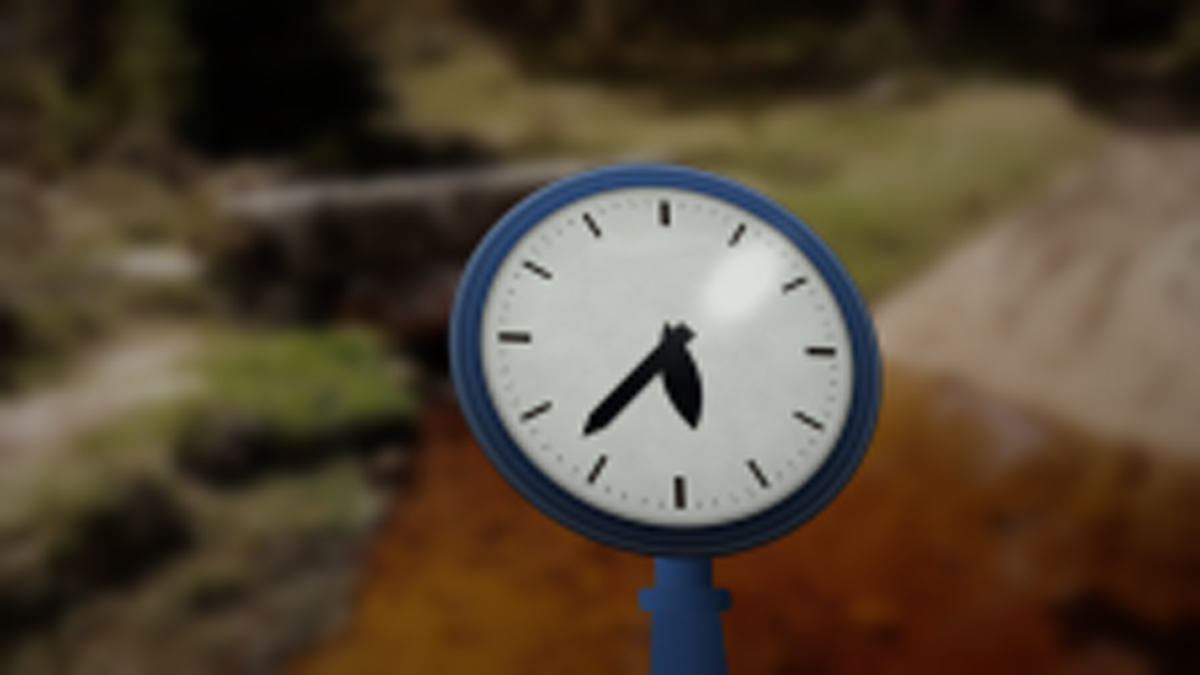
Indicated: 5,37
